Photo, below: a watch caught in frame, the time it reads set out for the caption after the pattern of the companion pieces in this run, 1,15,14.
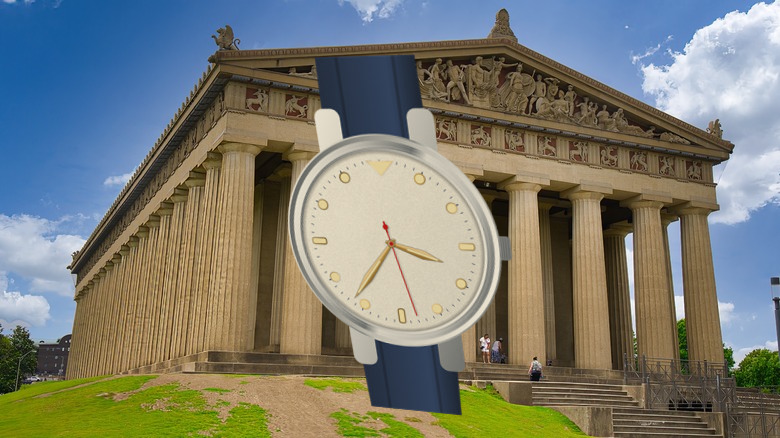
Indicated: 3,36,28
